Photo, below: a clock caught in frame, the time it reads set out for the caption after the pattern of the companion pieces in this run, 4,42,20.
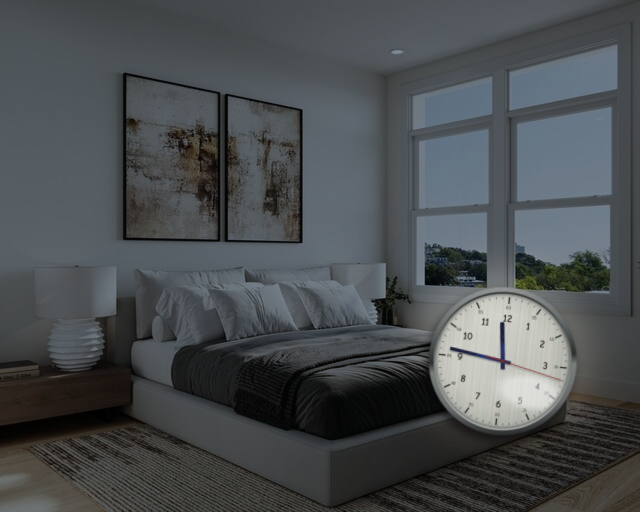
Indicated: 11,46,17
